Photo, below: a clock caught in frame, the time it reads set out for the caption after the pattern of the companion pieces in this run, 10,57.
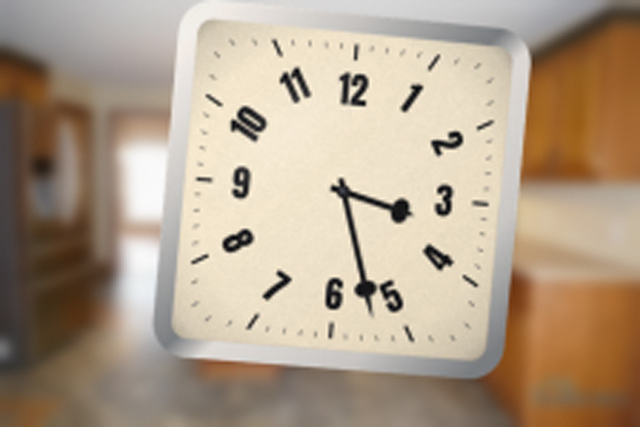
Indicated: 3,27
